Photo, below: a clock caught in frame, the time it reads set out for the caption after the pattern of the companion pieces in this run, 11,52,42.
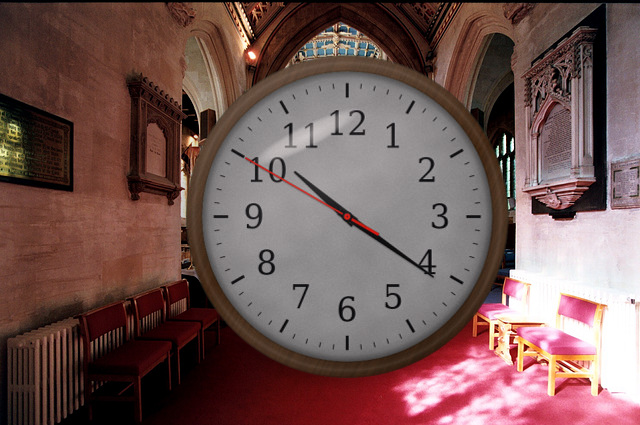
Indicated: 10,20,50
